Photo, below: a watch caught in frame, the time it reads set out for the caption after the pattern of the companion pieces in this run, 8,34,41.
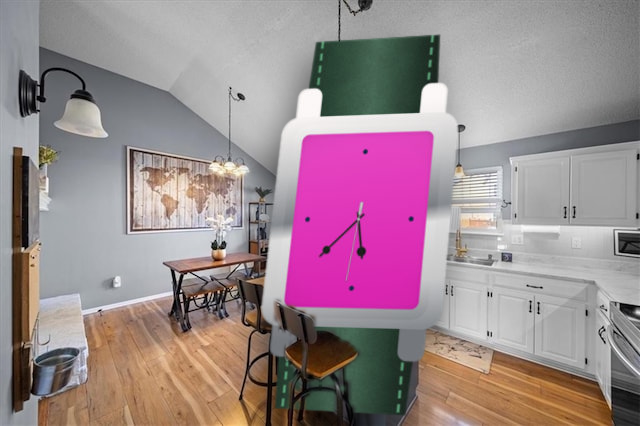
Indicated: 5,37,31
